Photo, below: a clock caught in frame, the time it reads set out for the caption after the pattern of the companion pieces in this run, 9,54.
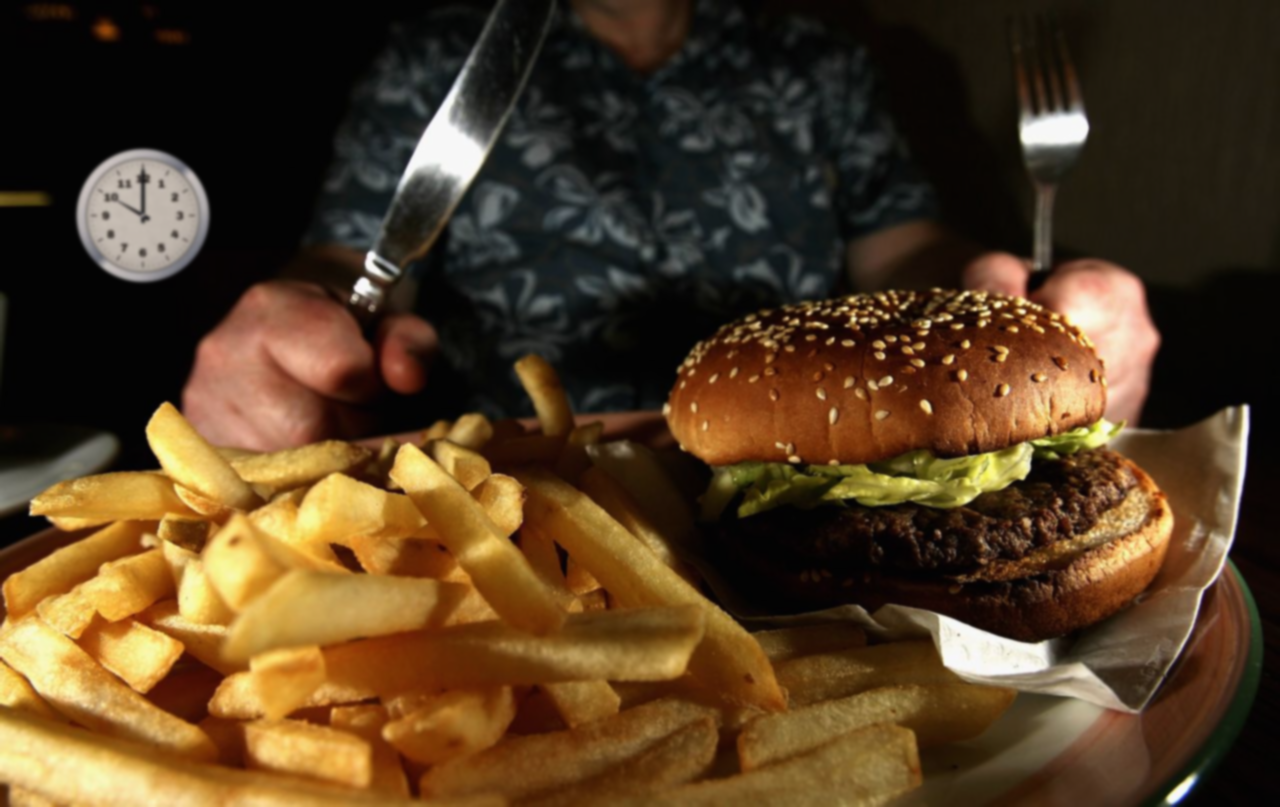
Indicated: 10,00
